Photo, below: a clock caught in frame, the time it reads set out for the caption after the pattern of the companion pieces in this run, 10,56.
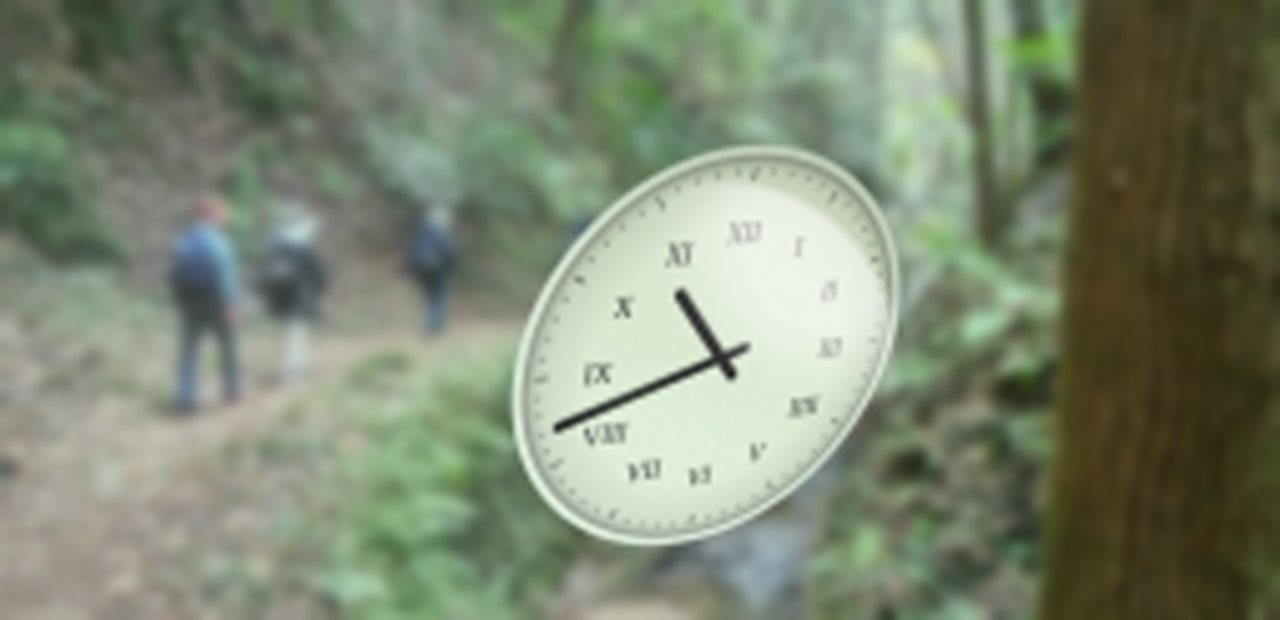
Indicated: 10,42
